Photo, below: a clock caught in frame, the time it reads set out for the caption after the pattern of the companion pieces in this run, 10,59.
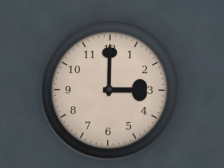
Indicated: 3,00
